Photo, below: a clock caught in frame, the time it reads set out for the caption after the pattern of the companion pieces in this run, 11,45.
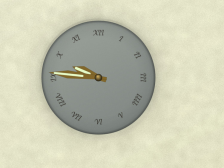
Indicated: 9,46
